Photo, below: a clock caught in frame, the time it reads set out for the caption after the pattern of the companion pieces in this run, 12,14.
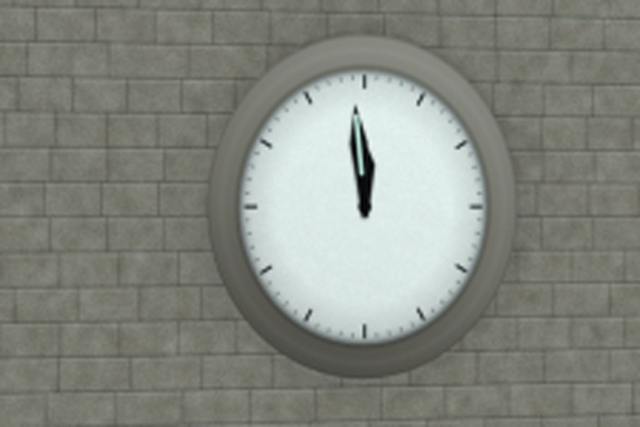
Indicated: 11,59
